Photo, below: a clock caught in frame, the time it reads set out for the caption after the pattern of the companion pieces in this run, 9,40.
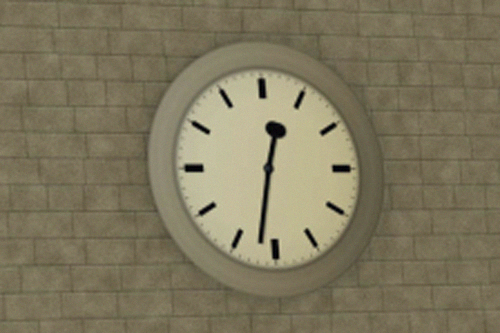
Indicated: 12,32
